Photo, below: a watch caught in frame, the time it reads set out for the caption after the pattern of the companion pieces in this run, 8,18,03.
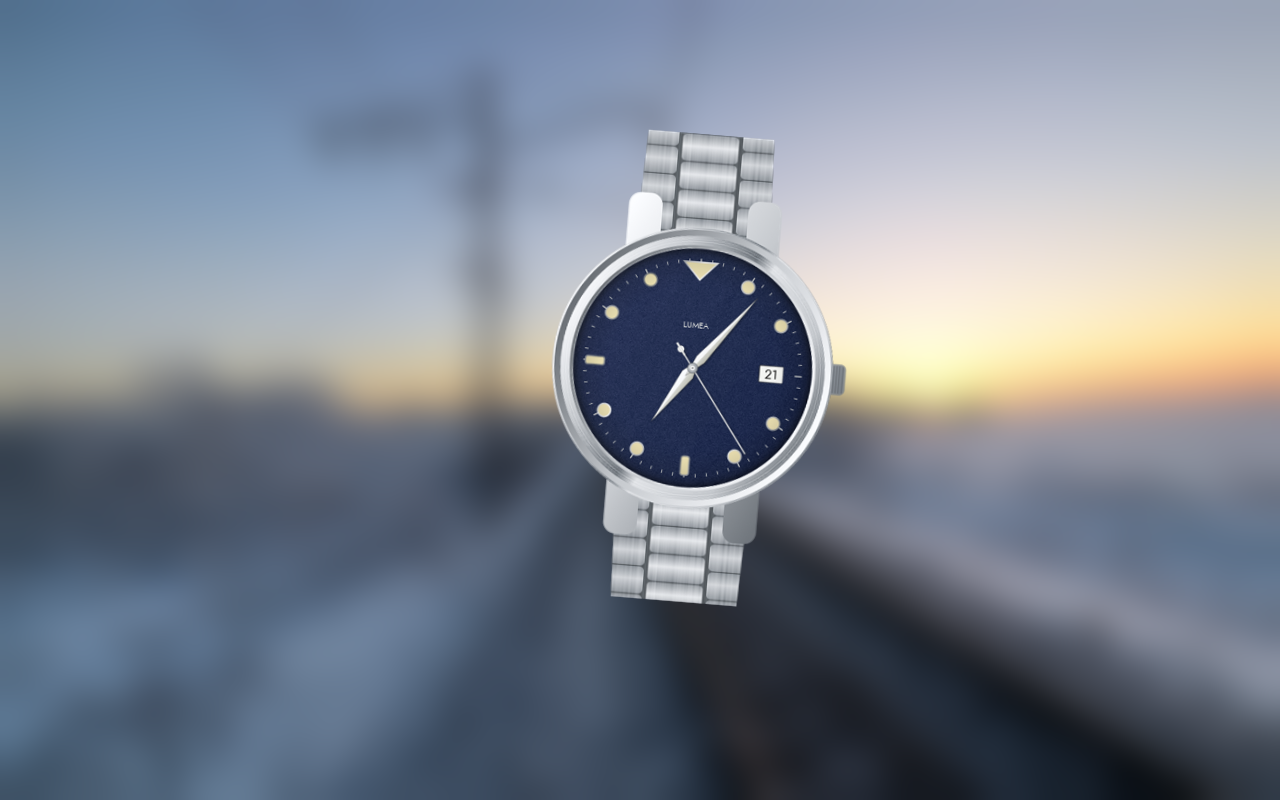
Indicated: 7,06,24
